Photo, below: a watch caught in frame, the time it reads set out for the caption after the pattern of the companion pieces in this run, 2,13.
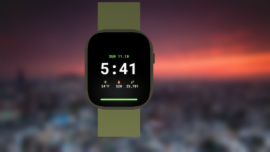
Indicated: 5,41
